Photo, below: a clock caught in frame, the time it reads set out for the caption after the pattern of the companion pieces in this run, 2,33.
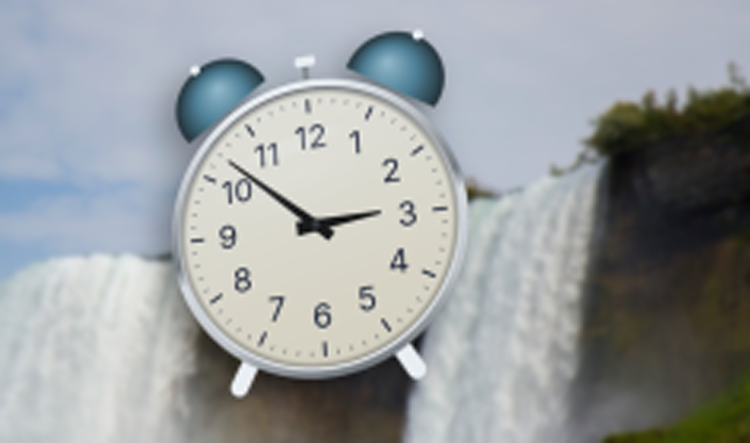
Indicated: 2,52
